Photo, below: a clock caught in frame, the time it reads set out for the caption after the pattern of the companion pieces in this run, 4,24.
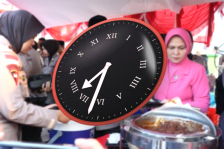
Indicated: 7,32
